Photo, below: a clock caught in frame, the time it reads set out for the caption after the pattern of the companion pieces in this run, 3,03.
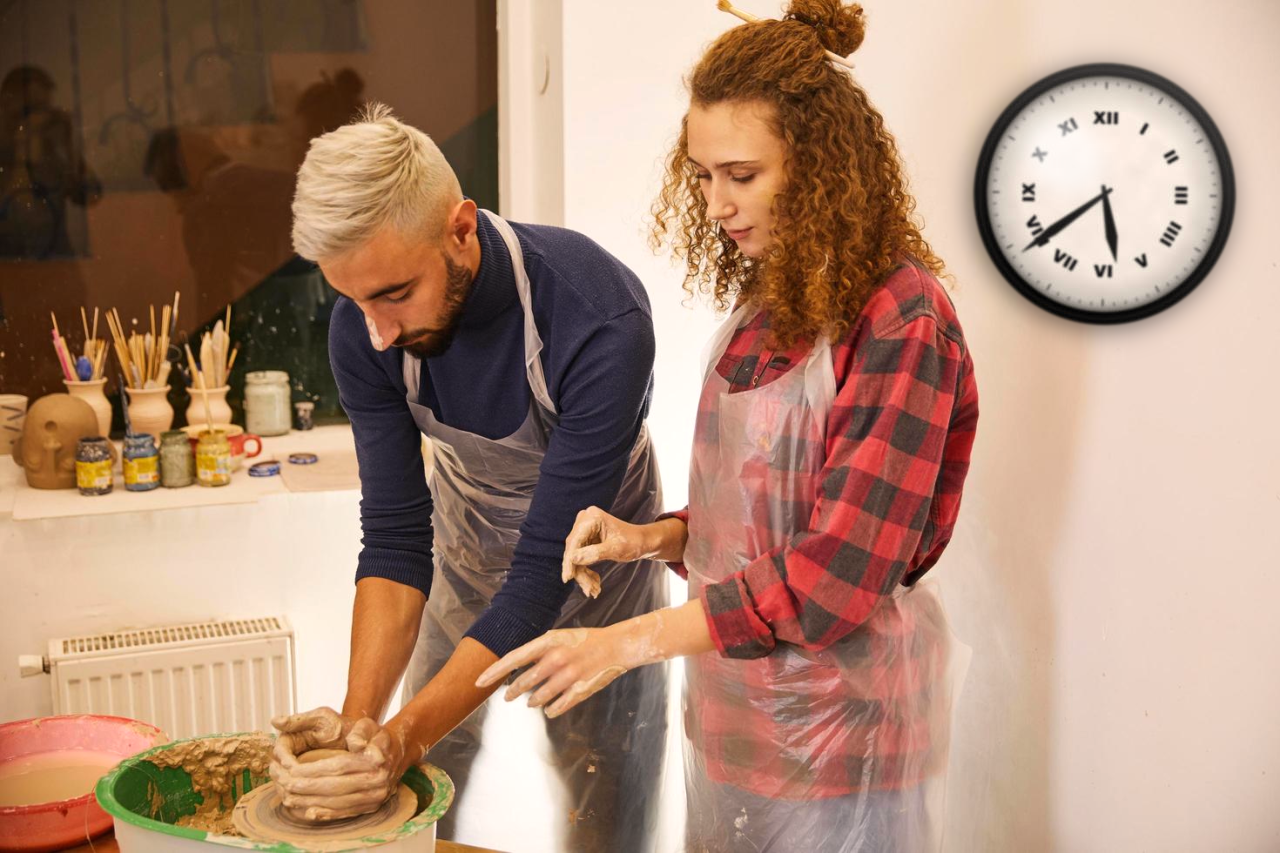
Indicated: 5,39
